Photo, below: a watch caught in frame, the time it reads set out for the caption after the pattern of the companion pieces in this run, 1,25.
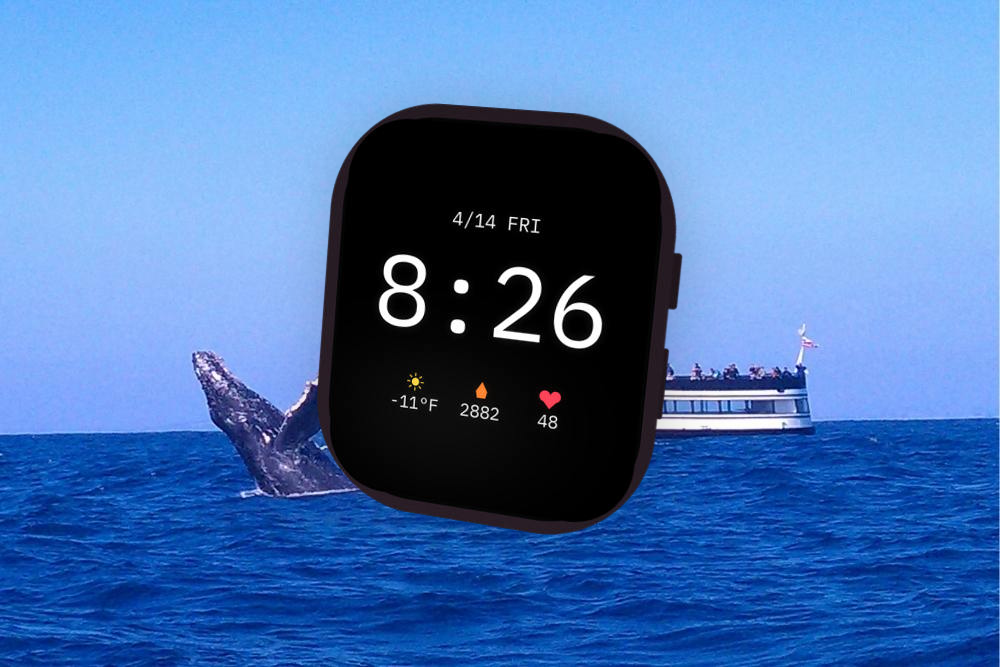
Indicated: 8,26
